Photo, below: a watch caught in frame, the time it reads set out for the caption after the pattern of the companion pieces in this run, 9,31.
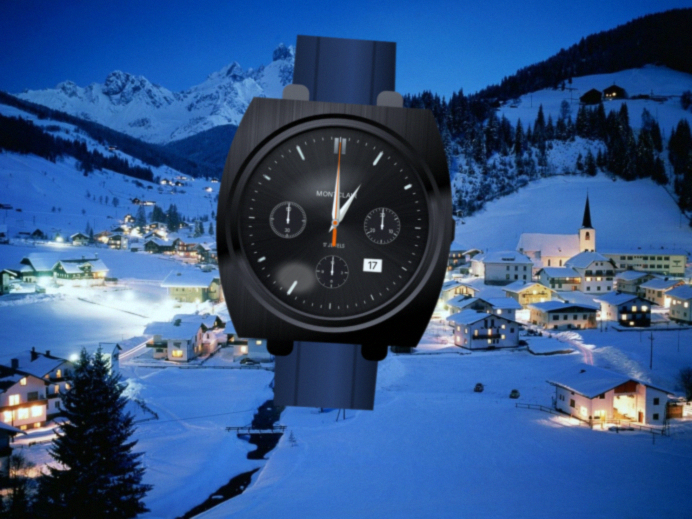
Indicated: 1,00
